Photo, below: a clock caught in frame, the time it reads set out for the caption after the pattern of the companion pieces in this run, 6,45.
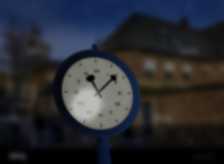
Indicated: 11,08
